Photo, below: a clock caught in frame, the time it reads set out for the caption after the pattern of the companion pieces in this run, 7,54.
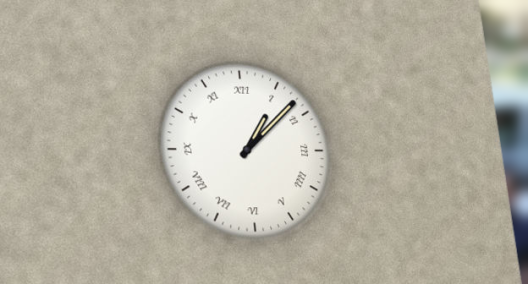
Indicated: 1,08
